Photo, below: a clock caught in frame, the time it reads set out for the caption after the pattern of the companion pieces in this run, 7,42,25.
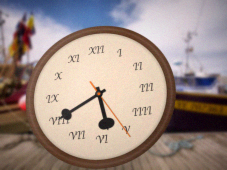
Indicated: 5,40,25
